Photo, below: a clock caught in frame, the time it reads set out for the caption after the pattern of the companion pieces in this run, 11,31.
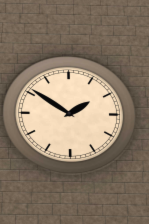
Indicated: 1,51
